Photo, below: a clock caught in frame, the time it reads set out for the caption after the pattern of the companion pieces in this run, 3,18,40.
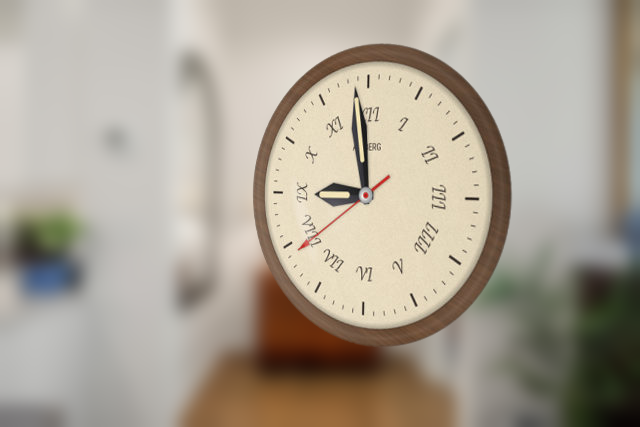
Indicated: 8,58,39
